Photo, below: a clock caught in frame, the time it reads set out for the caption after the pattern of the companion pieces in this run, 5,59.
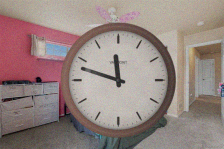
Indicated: 11,48
